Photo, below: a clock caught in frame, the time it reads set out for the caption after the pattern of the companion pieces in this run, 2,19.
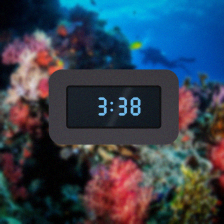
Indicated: 3,38
